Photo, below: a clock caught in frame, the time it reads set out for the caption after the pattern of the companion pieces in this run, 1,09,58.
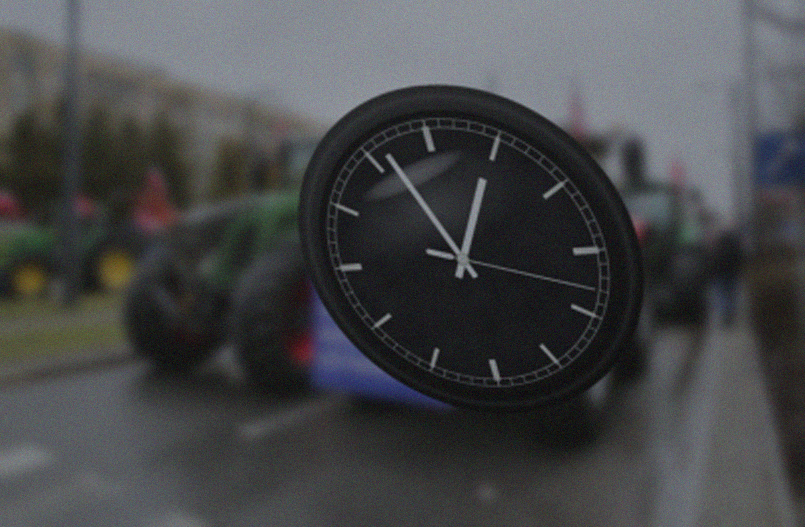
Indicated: 12,56,18
